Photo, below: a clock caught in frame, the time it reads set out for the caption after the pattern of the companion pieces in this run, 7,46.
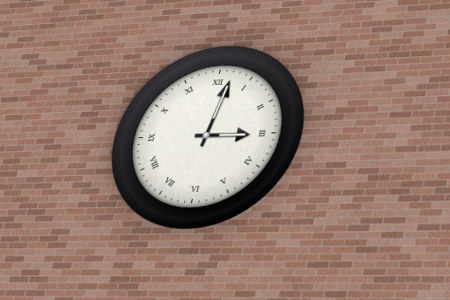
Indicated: 3,02
